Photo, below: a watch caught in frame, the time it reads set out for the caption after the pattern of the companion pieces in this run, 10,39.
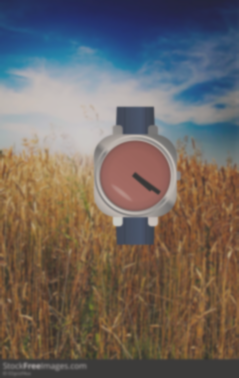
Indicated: 4,21
